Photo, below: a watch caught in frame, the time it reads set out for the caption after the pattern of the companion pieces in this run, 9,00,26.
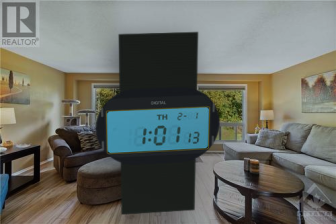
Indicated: 1,01,13
